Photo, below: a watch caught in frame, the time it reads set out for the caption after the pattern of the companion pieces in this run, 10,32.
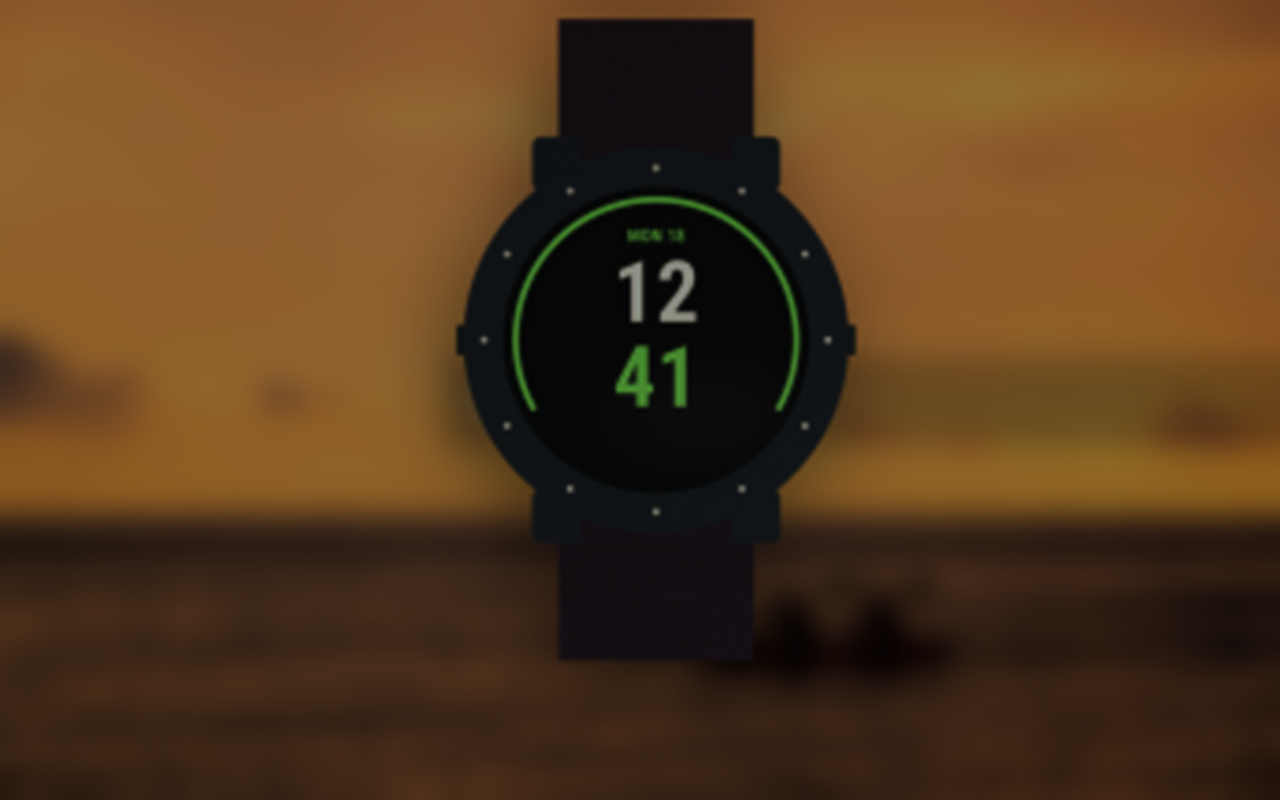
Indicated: 12,41
